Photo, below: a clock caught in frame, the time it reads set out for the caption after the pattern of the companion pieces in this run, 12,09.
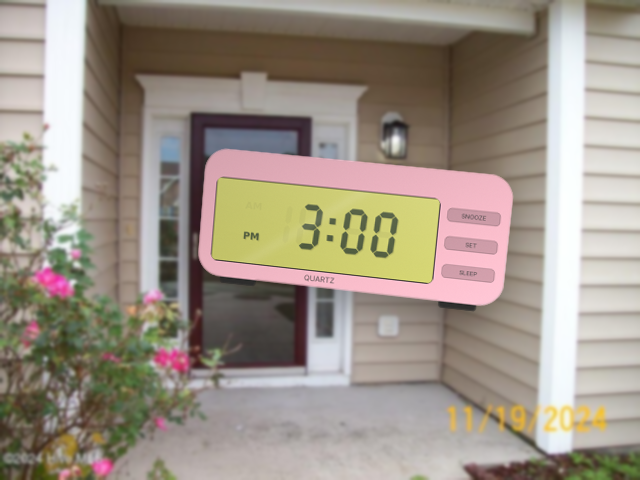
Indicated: 3,00
